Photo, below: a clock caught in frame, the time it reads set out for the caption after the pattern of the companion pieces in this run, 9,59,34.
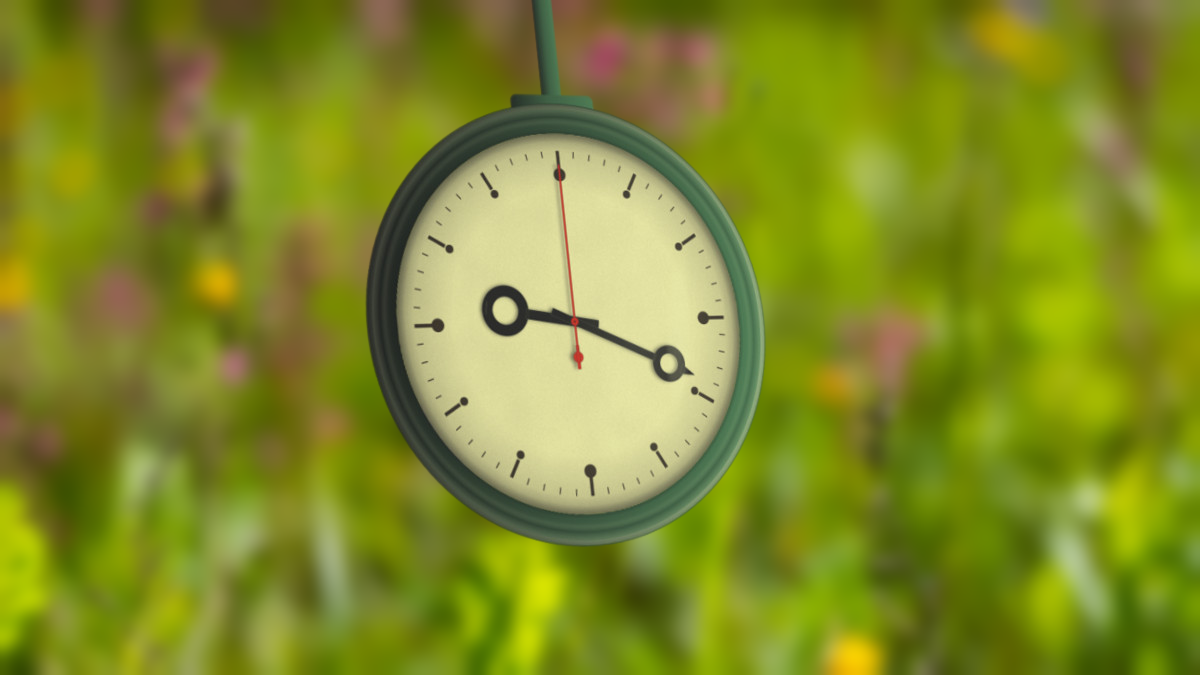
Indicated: 9,19,00
